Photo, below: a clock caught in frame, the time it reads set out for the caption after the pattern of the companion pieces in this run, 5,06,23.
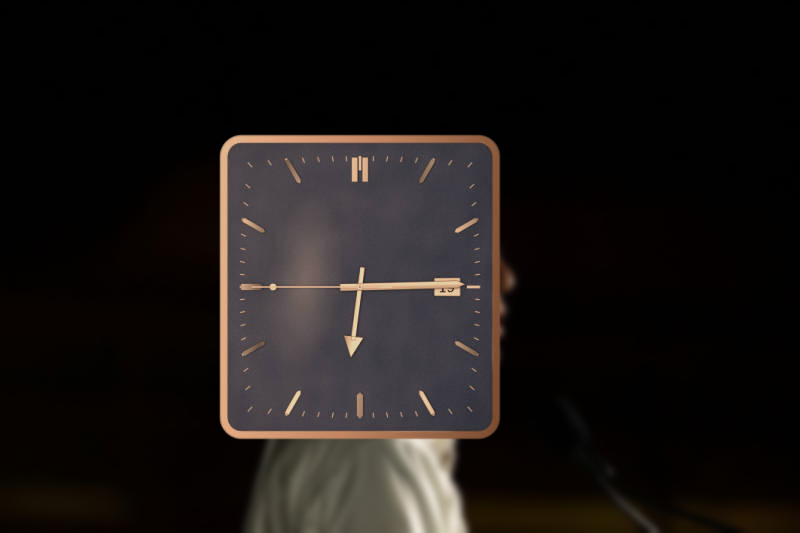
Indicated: 6,14,45
